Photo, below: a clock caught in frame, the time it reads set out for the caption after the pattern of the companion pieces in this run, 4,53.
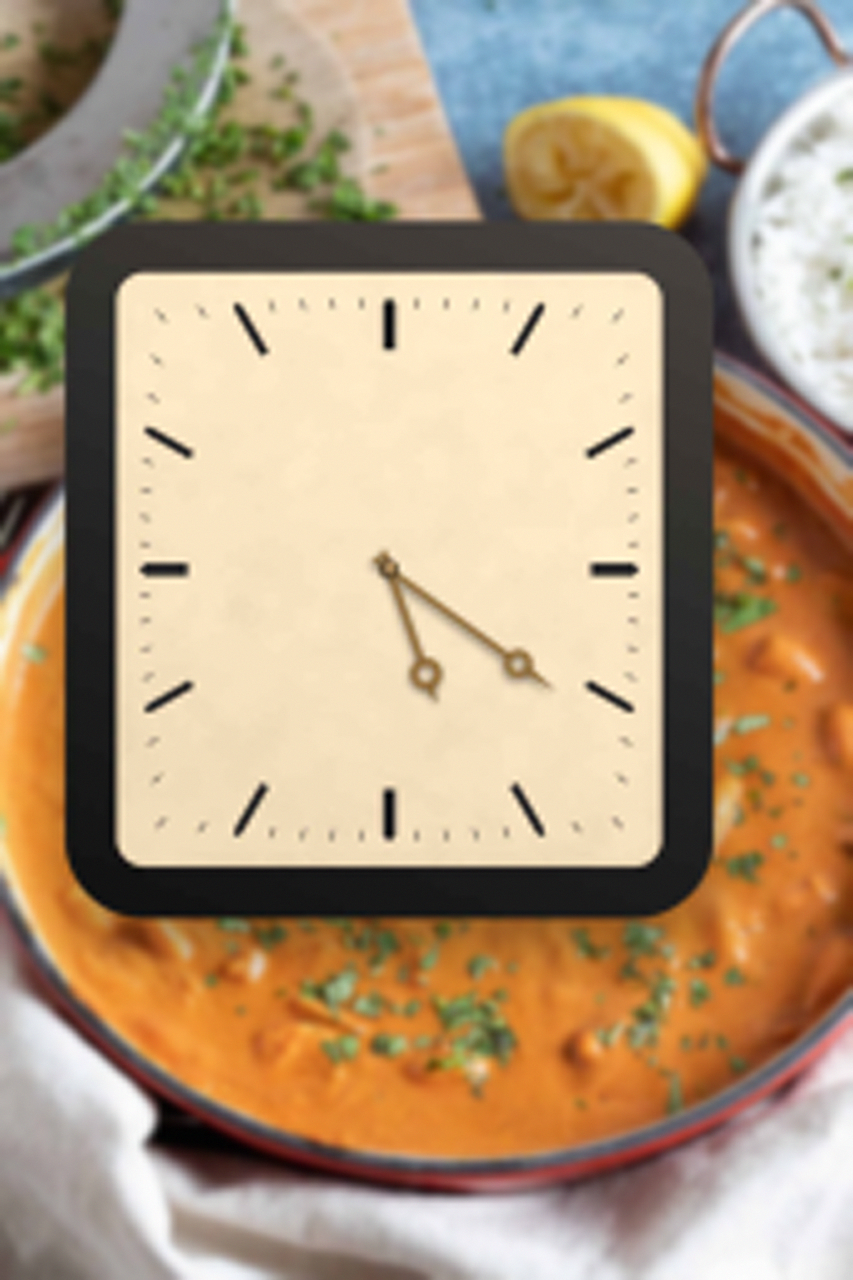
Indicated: 5,21
